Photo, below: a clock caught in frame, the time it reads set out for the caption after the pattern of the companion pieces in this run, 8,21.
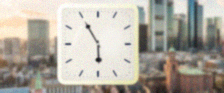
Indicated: 5,55
